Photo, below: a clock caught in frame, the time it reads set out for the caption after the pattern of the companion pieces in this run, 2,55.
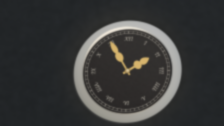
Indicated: 1,55
